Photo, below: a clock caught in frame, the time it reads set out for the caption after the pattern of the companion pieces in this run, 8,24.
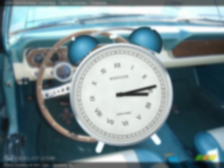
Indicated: 3,14
